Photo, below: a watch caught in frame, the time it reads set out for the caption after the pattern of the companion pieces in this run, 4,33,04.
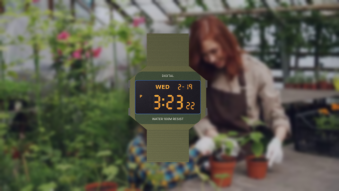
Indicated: 3,23,22
